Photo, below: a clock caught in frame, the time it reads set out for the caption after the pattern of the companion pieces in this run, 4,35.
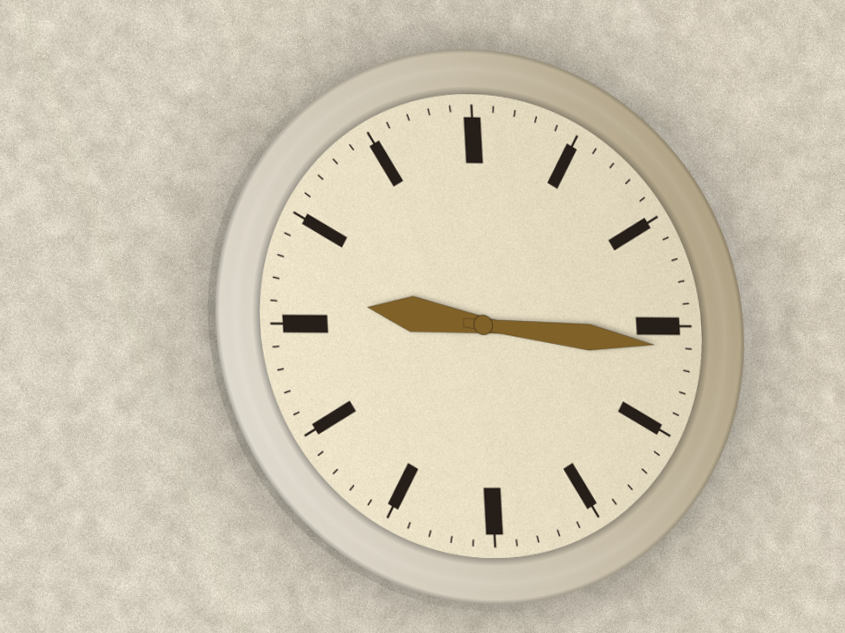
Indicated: 9,16
